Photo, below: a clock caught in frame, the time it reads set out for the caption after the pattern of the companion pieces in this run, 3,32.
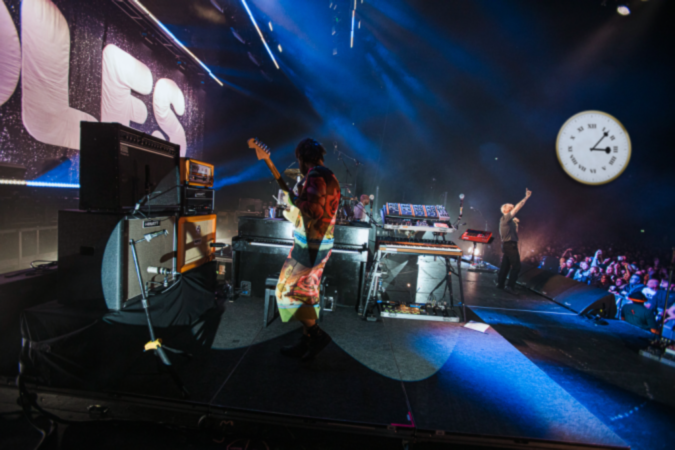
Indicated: 3,07
